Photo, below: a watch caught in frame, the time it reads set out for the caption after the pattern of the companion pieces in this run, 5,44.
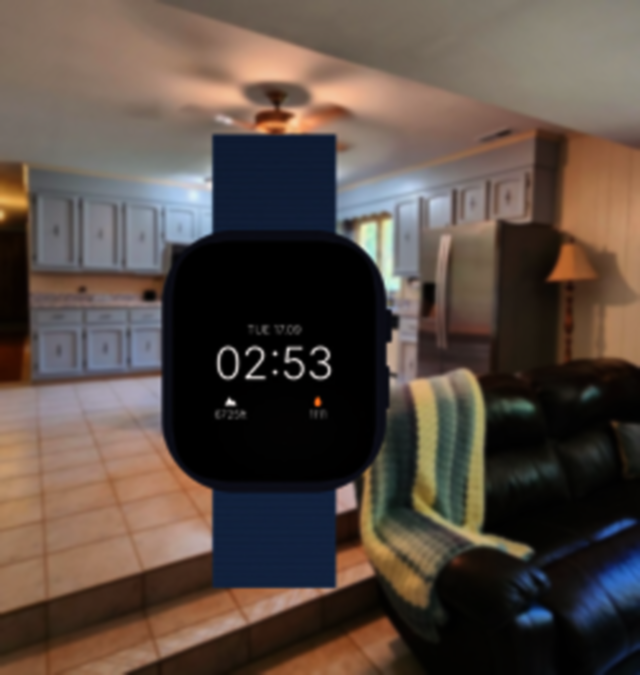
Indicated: 2,53
